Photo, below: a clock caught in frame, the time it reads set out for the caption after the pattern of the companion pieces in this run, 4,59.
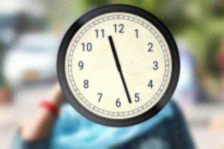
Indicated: 11,27
